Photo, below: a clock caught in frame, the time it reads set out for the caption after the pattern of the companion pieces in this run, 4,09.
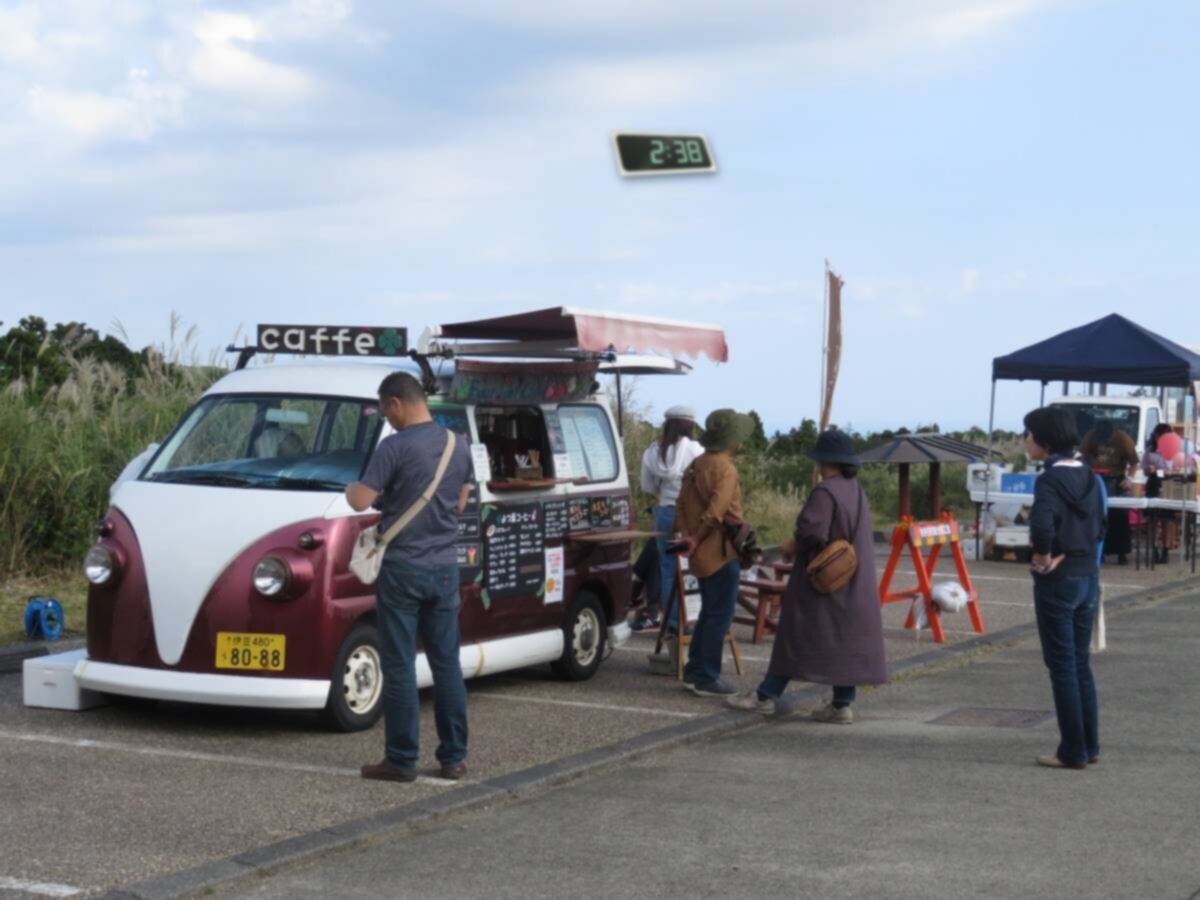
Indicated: 2,38
